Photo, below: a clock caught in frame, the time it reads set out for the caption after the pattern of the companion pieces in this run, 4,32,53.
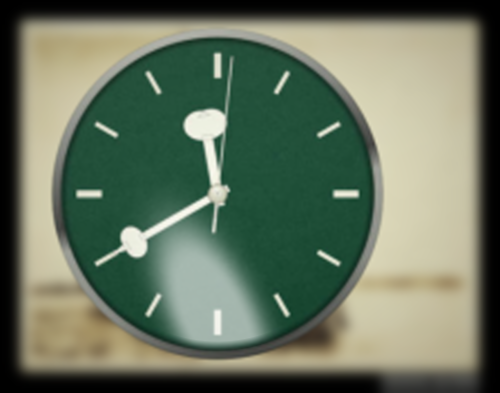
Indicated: 11,40,01
